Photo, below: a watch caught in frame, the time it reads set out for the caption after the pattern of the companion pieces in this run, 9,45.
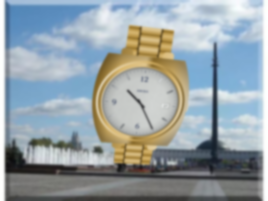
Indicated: 10,25
